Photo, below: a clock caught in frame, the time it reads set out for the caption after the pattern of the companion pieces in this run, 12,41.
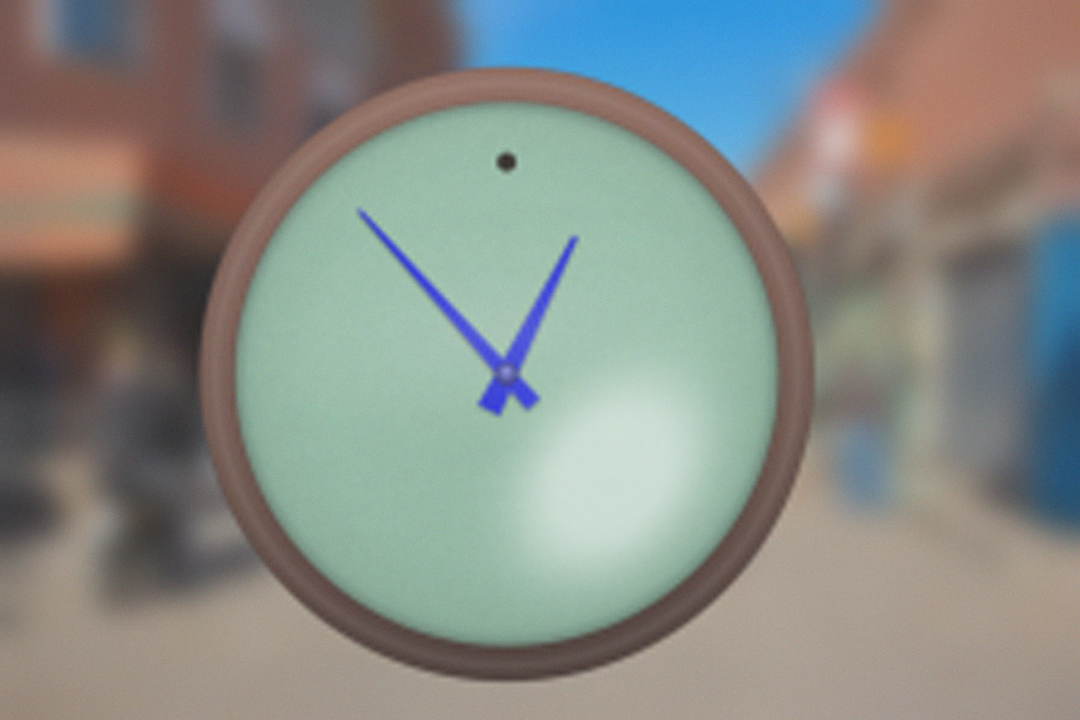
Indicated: 12,53
